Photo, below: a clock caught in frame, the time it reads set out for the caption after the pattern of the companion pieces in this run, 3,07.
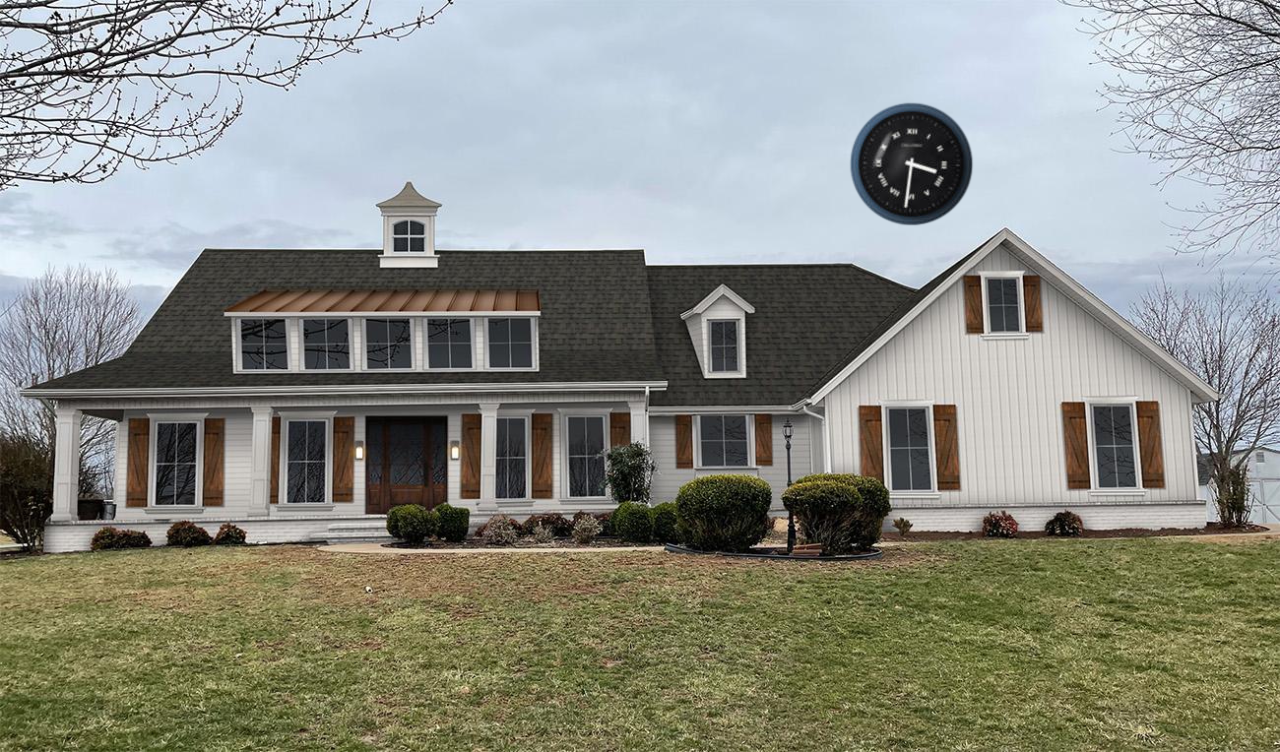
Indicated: 3,31
